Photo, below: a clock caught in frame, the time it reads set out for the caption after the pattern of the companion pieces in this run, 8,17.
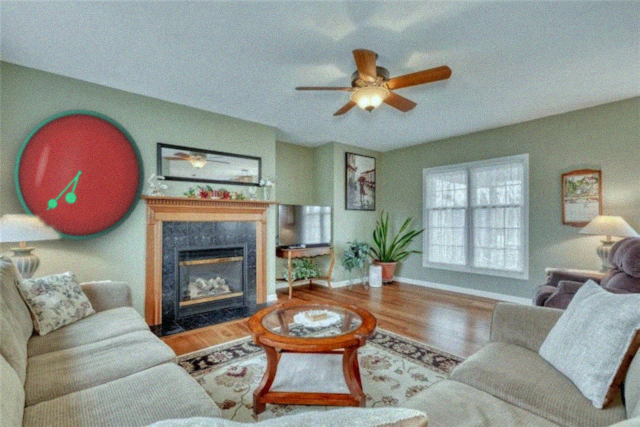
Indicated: 6,37
